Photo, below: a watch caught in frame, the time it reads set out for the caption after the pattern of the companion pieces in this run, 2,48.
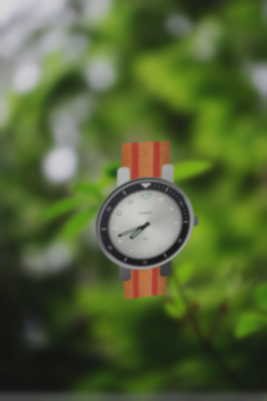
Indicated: 7,42
